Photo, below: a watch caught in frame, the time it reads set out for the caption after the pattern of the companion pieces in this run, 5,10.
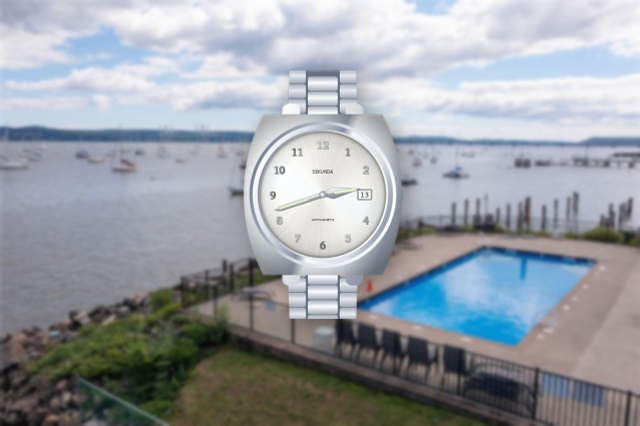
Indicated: 2,42
